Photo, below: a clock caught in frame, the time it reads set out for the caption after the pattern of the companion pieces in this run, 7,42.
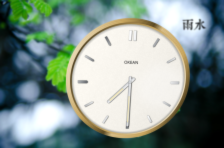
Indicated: 7,30
